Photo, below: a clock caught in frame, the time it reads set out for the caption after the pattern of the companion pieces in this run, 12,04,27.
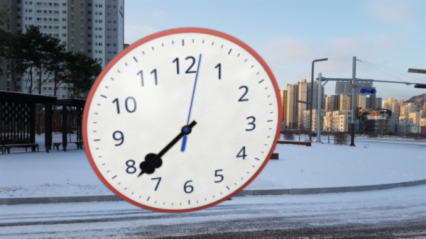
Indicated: 7,38,02
